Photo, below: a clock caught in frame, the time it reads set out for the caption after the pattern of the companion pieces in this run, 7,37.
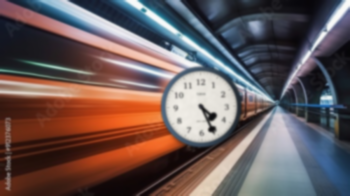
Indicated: 4,26
